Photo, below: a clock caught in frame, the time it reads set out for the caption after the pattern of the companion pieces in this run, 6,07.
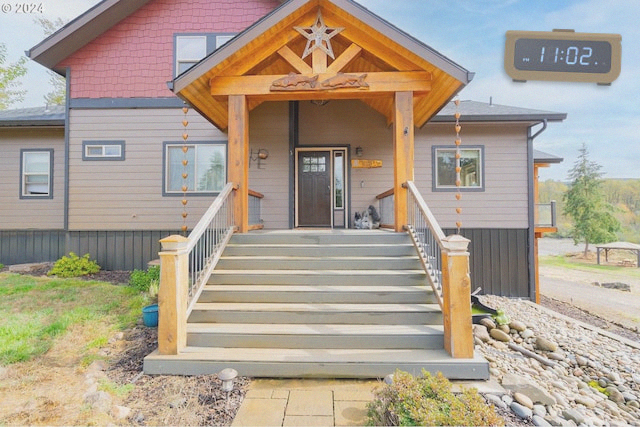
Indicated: 11,02
